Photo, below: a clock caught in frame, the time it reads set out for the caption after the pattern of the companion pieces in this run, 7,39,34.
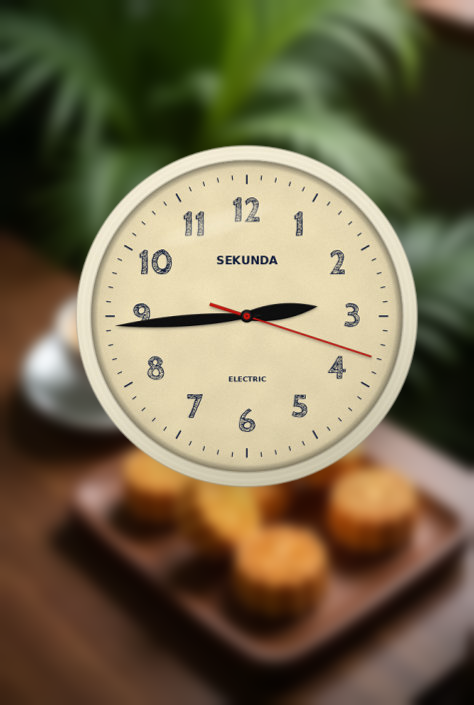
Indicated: 2,44,18
